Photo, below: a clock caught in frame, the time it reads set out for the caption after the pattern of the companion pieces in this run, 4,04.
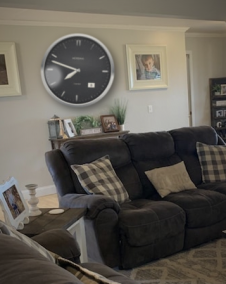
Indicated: 7,48
